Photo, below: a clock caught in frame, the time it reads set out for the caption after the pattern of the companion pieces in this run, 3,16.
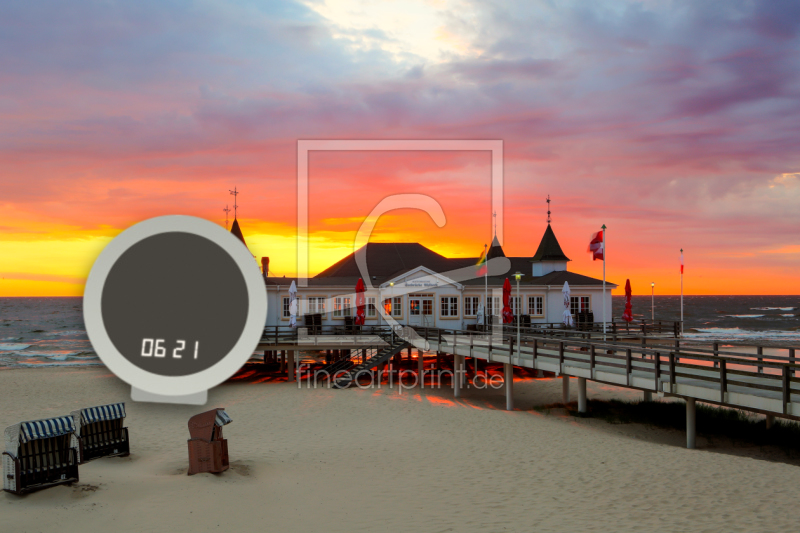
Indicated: 6,21
